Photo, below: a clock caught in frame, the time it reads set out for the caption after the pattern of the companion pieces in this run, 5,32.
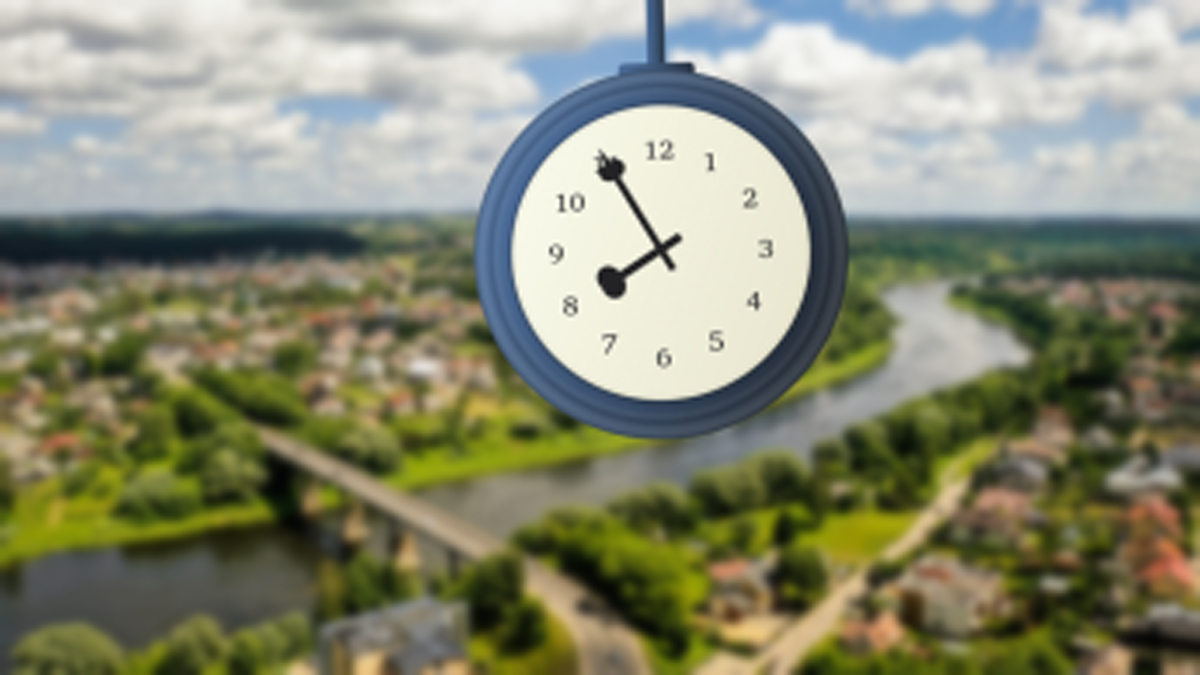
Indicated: 7,55
